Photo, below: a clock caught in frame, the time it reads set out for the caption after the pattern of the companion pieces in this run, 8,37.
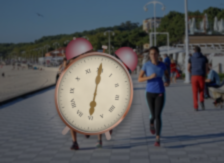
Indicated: 6,00
